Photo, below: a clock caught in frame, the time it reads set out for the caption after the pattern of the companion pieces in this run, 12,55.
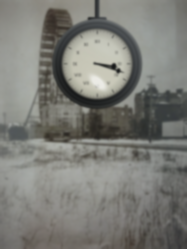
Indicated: 3,18
